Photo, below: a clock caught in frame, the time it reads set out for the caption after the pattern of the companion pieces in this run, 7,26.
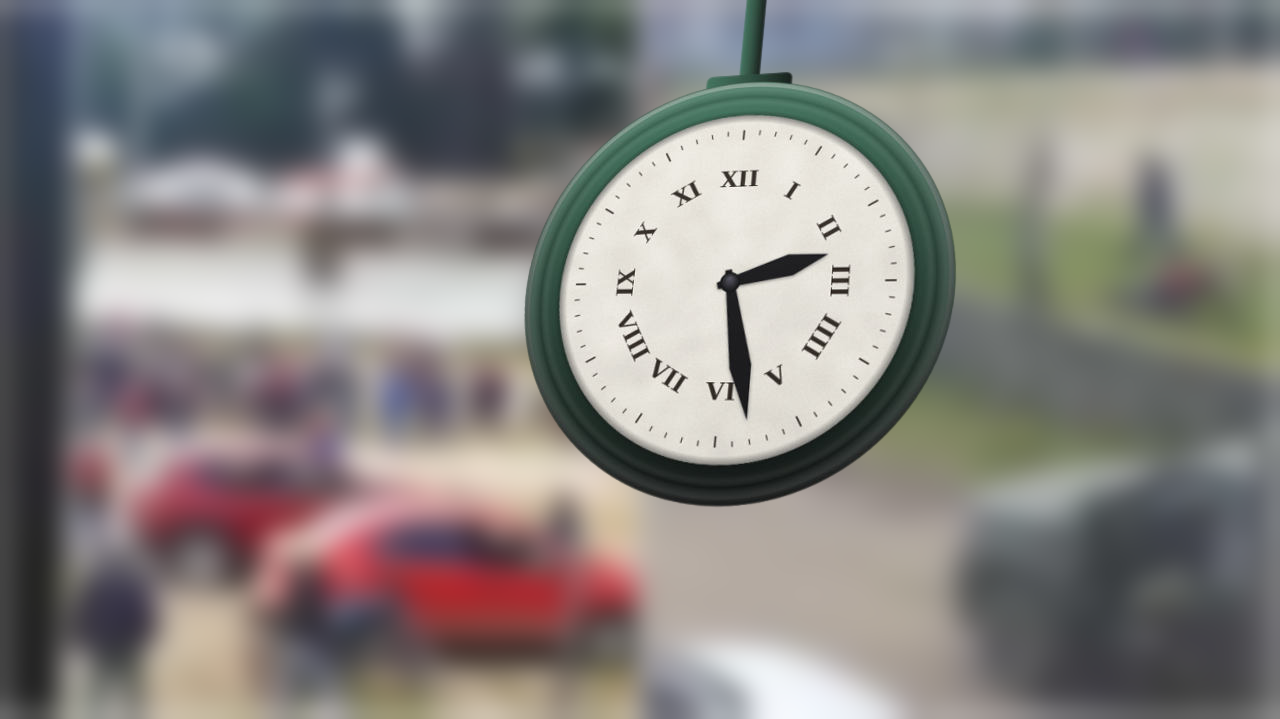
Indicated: 2,28
